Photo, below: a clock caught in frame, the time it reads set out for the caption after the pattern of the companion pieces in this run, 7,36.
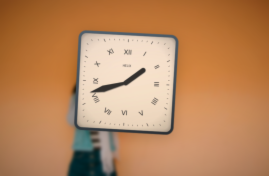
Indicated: 1,42
